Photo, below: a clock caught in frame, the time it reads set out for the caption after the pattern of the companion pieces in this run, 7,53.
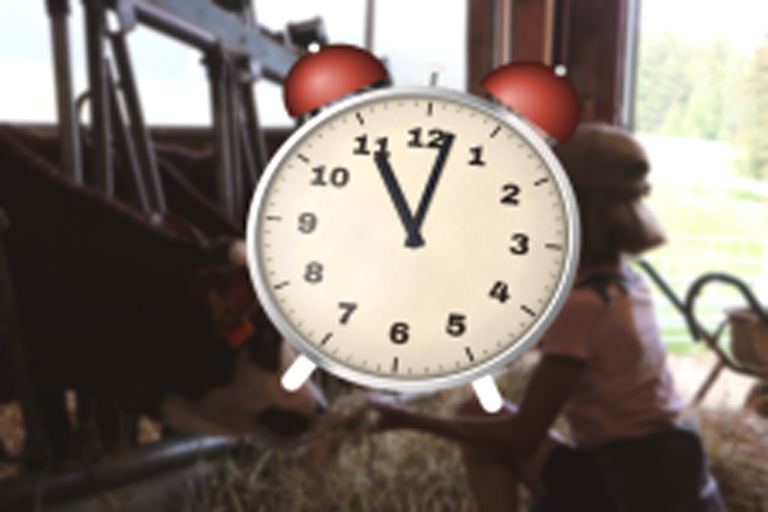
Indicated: 11,02
